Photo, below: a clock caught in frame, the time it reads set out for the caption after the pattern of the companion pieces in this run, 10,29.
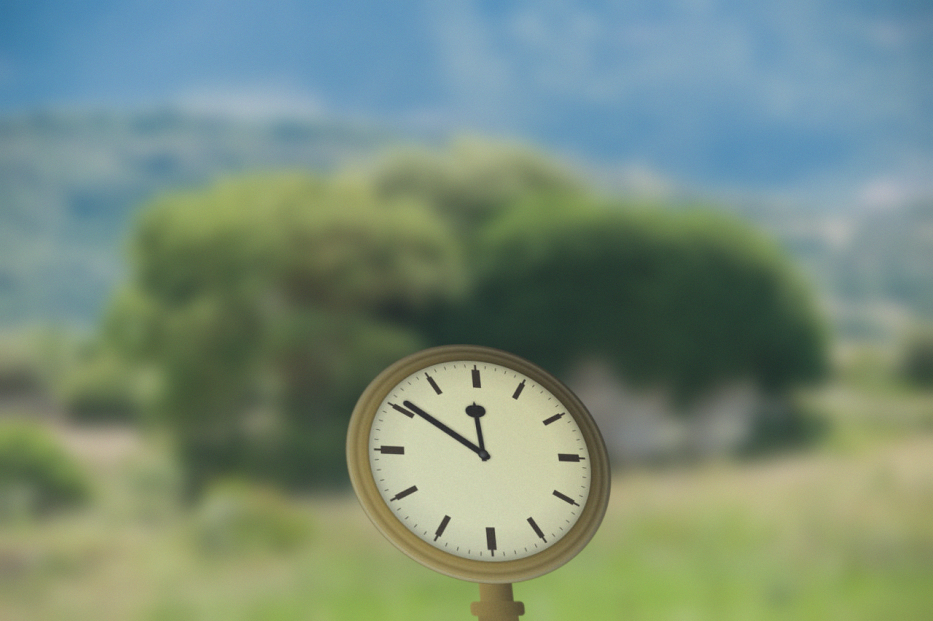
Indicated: 11,51
